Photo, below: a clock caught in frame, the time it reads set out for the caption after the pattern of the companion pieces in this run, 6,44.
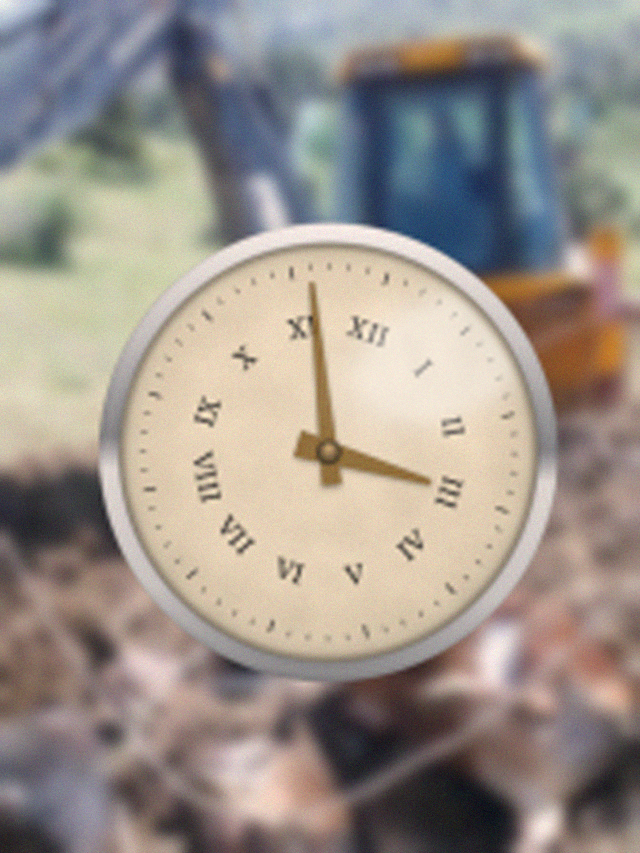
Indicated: 2,56
